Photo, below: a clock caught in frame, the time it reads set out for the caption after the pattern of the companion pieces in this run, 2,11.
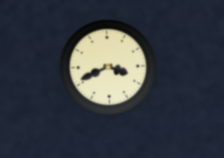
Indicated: 3,41
